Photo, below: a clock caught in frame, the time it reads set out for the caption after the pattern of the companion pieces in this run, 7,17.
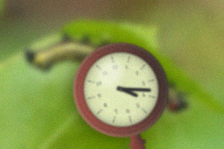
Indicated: 4,18
